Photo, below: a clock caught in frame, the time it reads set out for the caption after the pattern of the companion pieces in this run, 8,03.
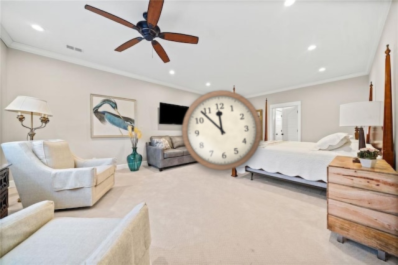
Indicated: 11,53
